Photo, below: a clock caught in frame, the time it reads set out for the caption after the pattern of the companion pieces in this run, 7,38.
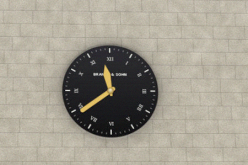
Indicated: 11,39
